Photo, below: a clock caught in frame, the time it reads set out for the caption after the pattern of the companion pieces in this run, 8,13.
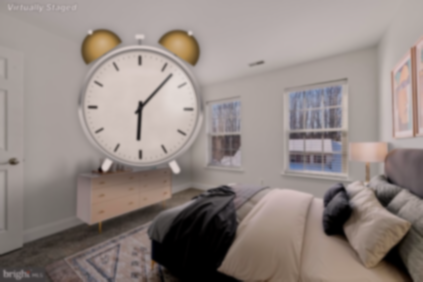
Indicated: 6,07
